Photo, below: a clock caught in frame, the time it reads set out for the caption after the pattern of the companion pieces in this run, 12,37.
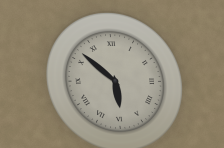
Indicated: 5,52
